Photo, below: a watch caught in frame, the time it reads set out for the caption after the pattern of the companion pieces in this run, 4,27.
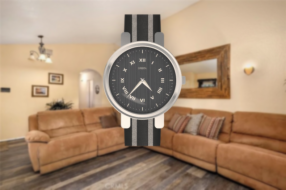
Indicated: 4,37
